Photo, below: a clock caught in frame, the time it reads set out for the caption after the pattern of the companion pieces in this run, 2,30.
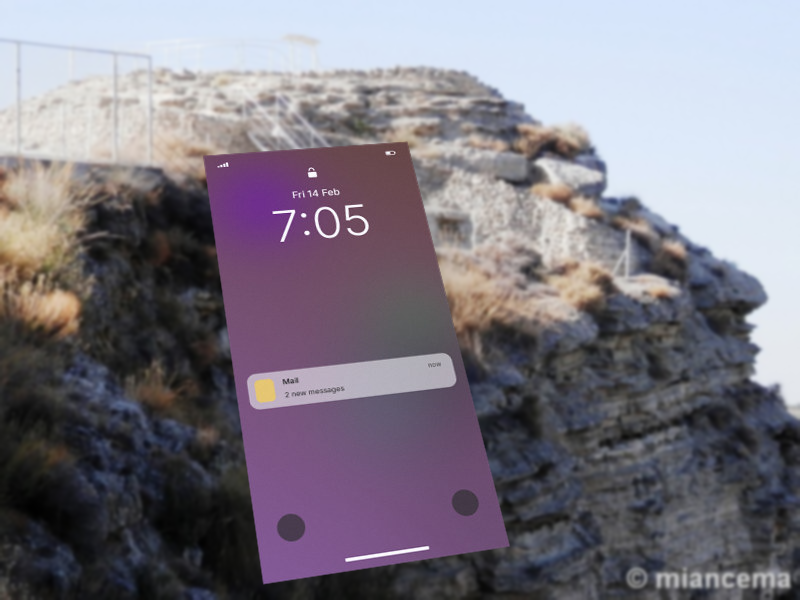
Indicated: 7,05
